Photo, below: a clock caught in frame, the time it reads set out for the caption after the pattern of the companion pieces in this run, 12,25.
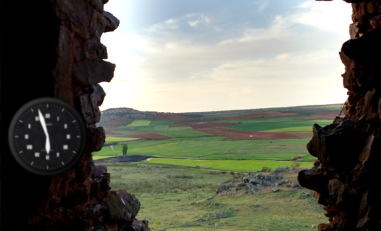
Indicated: 5,57
